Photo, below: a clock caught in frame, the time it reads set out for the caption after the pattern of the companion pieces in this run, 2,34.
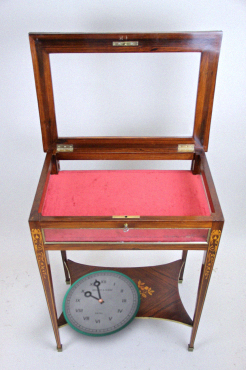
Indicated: 9,57
